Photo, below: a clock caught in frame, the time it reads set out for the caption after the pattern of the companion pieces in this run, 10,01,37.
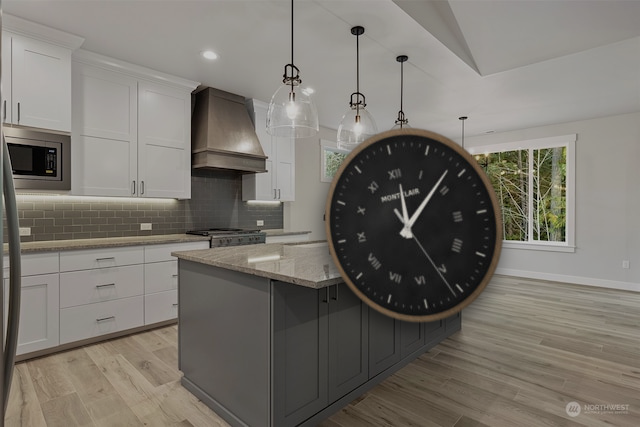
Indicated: 12,08,26
